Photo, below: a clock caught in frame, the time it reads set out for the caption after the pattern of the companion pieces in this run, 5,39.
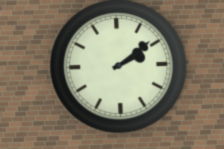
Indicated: 2,09
